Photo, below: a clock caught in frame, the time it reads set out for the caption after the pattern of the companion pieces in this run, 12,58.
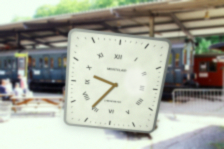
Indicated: 9,36
